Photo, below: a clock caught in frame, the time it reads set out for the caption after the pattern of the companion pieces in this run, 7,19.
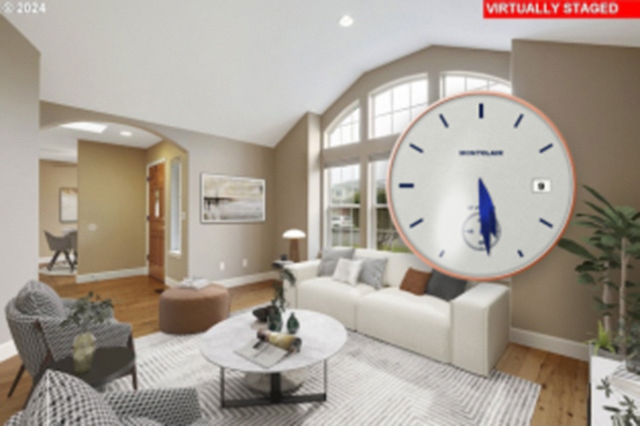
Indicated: 5,29
